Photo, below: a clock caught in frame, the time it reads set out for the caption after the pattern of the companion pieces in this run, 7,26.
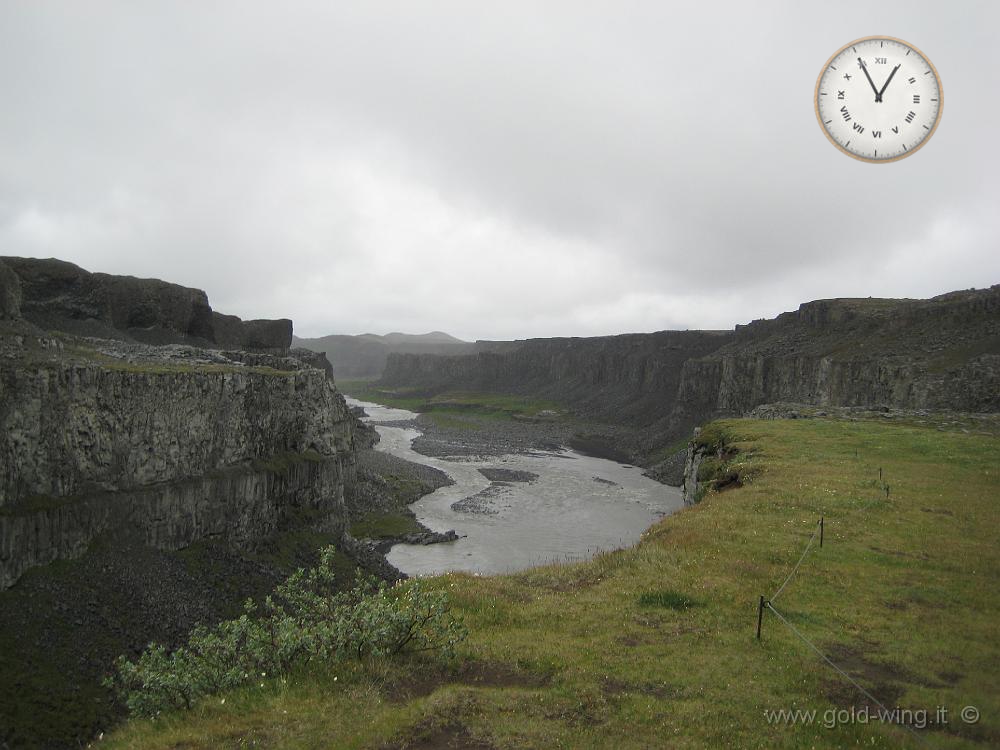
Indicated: 12,55
